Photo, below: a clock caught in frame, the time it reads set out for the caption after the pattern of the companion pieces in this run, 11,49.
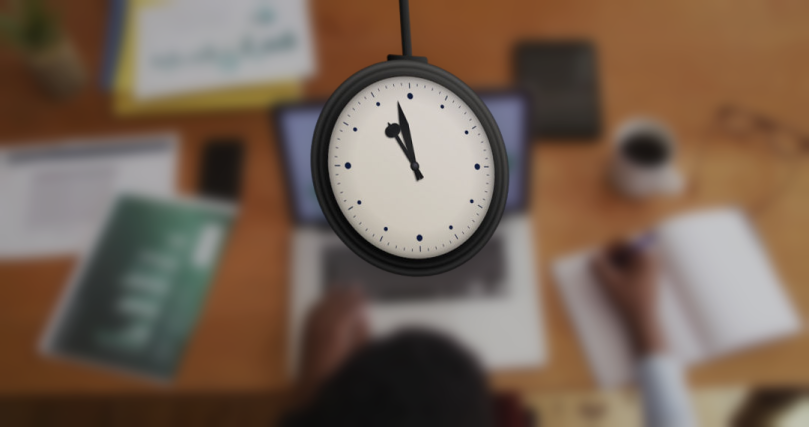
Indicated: 10,58
